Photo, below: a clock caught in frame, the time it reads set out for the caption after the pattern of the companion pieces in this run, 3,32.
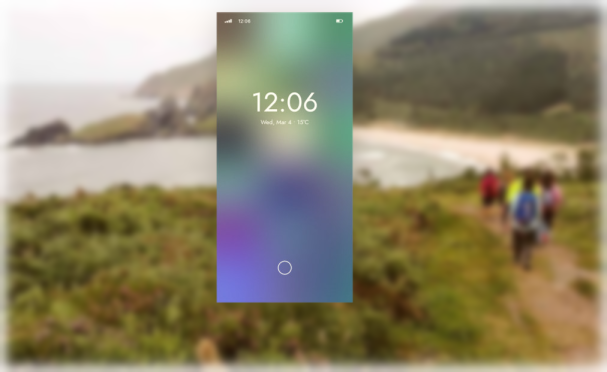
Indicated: 12,06
